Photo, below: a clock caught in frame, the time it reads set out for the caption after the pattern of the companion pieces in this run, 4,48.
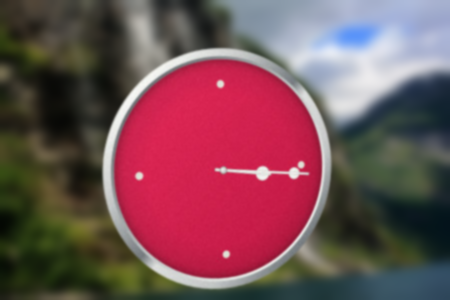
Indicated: 3,16
